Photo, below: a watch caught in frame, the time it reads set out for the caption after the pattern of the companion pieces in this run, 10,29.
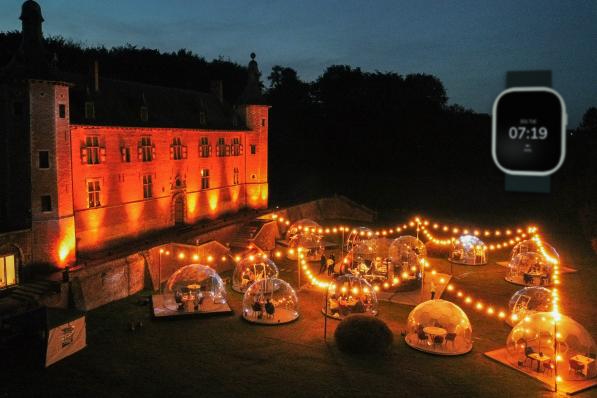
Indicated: 7,19
